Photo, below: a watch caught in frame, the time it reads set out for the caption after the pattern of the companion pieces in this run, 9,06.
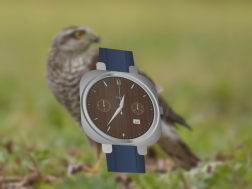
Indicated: 12,36
